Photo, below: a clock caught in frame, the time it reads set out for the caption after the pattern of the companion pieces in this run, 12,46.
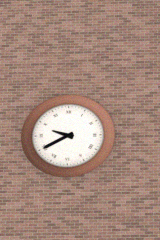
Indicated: 9,40
